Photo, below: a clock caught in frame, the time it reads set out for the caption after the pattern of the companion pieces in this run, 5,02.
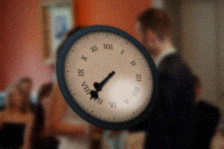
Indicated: 7,37
